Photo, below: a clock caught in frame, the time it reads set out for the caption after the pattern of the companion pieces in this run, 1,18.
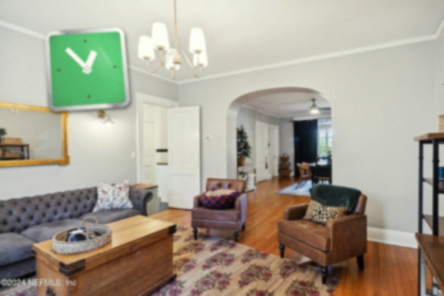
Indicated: 12,53
